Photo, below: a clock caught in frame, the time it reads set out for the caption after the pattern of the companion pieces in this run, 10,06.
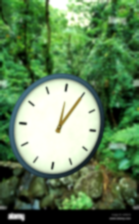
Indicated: 12,05
